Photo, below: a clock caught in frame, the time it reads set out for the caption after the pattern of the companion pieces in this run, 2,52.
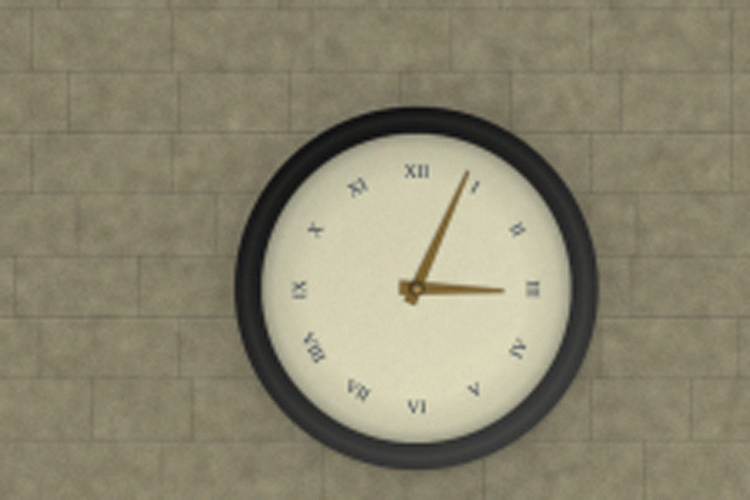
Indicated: 3,04
